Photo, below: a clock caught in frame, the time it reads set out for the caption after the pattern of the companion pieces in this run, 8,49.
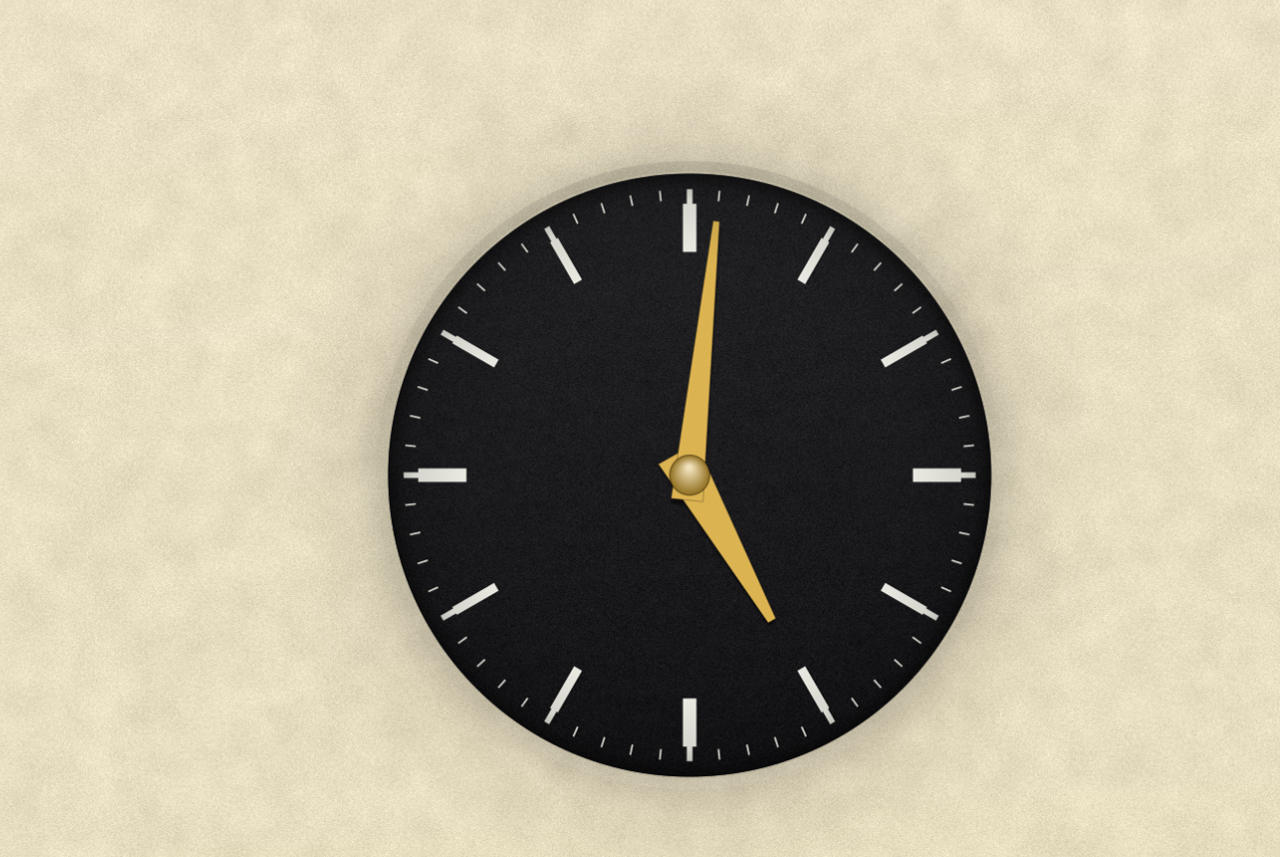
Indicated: 5,01
